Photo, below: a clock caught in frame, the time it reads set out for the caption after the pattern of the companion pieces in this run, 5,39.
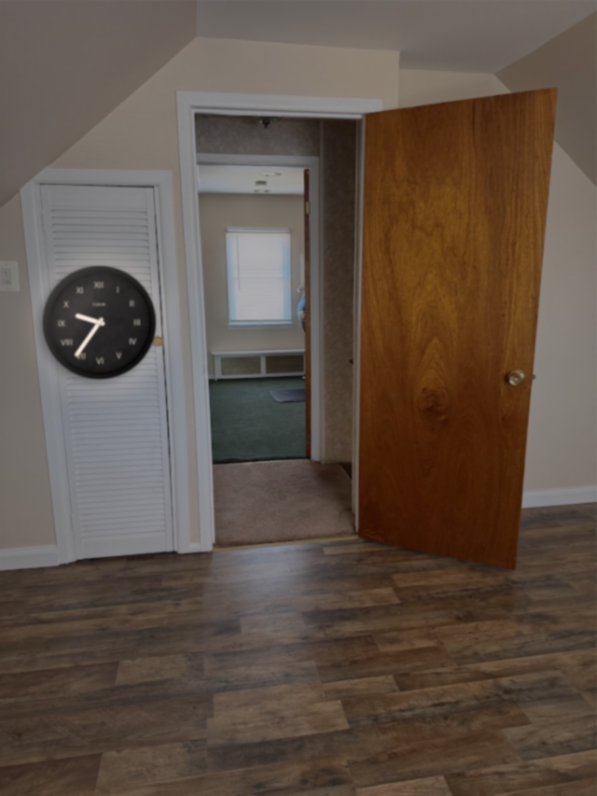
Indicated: 9,36
